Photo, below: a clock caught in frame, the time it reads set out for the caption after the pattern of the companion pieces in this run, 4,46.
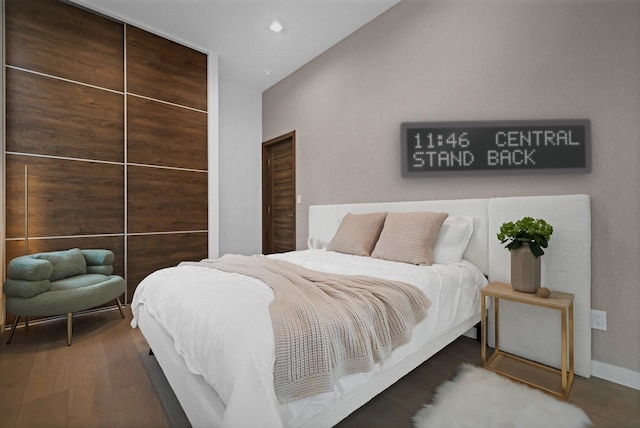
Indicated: 11,46
